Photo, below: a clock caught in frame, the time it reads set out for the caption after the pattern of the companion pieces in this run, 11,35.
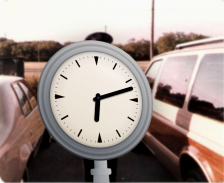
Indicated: 6,12
